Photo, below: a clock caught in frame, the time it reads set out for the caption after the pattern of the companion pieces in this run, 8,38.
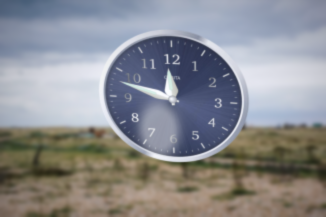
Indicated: 11,48
